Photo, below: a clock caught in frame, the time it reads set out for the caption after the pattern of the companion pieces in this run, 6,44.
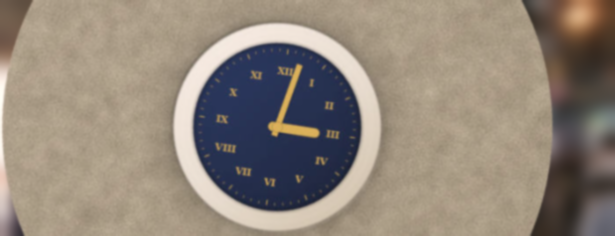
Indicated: 3,02
